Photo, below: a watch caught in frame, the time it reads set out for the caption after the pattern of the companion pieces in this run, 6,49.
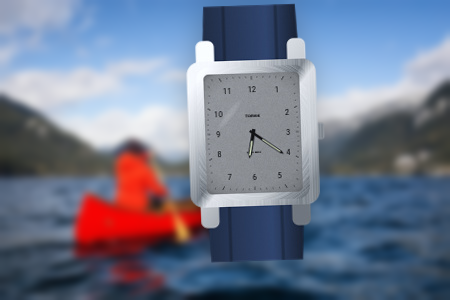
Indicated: 6,21
